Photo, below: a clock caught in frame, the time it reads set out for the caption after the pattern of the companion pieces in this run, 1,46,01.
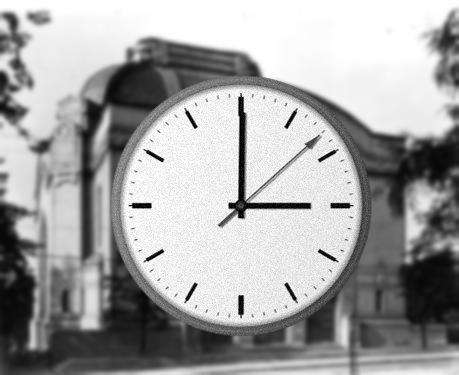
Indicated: 3,00,08
